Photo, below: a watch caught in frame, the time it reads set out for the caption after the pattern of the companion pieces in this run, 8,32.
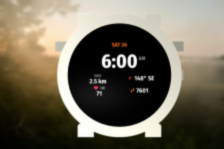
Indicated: 6,00
